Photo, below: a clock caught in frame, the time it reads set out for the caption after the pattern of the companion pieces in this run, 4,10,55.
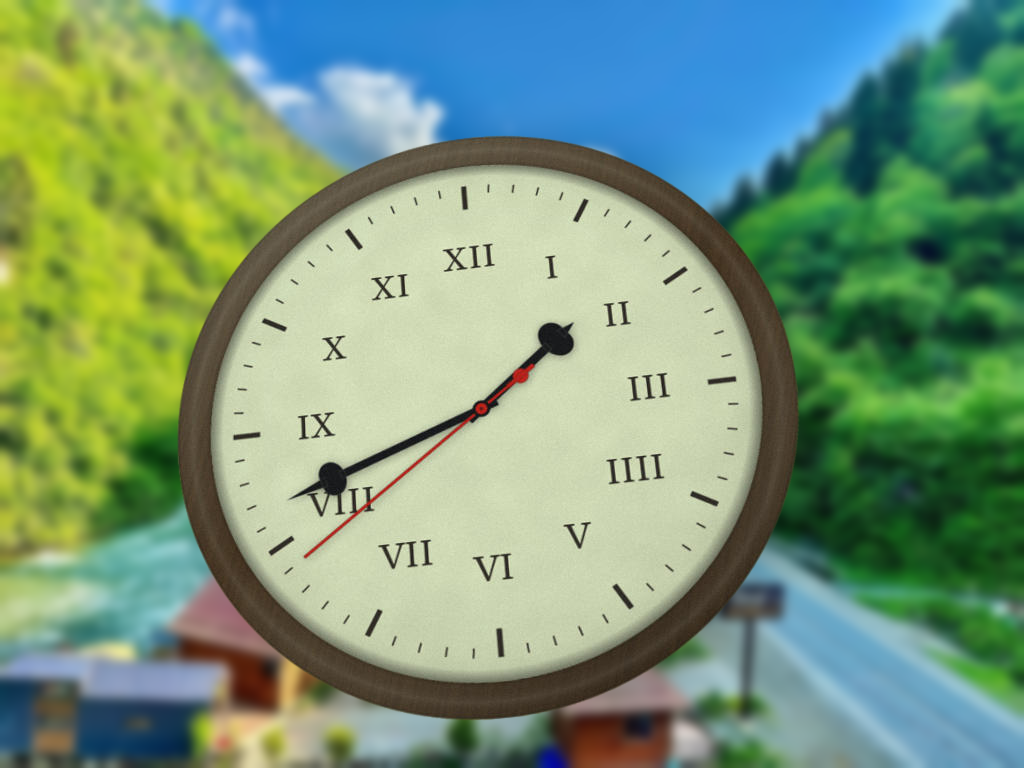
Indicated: 1,41,39
